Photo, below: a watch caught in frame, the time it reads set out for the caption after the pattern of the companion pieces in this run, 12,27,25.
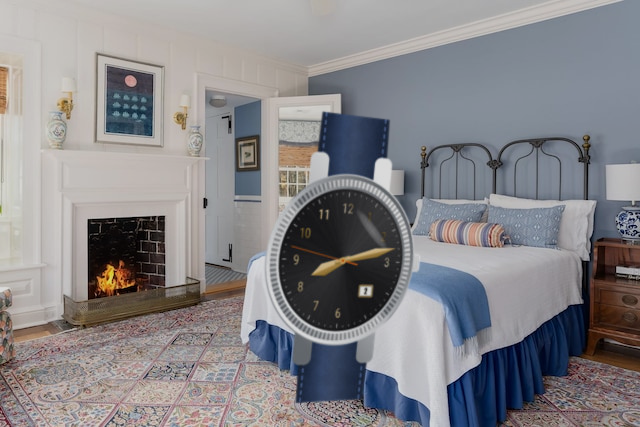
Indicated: 8,12,47
